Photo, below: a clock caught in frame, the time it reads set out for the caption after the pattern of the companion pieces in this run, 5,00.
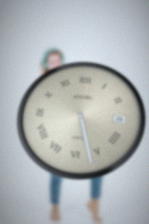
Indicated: 5,27
